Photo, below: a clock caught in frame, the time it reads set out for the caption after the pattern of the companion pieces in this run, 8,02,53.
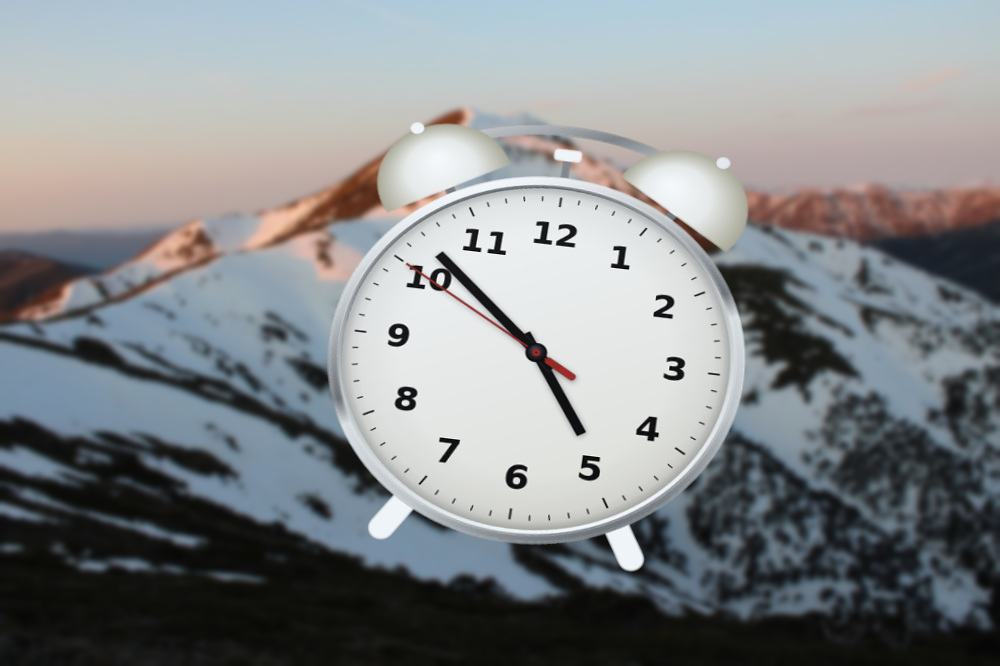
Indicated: 4,51,50
